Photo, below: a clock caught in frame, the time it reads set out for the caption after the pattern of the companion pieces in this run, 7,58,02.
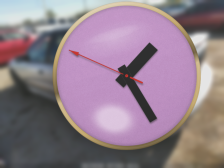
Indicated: 1,24,49
